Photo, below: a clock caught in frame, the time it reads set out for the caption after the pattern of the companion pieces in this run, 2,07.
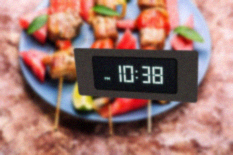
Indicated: 10,38
